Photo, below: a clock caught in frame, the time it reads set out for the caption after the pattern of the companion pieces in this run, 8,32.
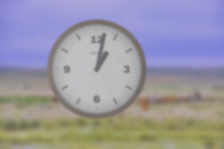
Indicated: 1,02
